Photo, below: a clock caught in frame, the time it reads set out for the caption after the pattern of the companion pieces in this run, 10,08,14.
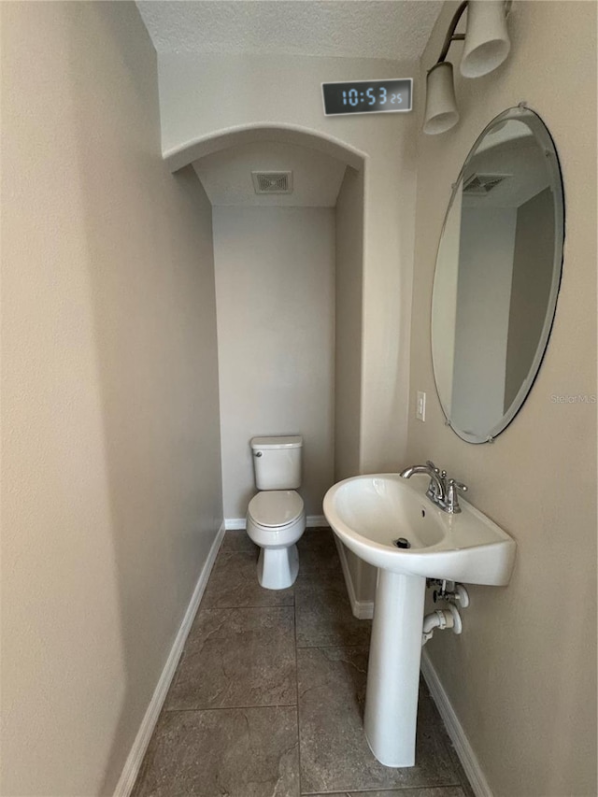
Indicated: 10,53,25
